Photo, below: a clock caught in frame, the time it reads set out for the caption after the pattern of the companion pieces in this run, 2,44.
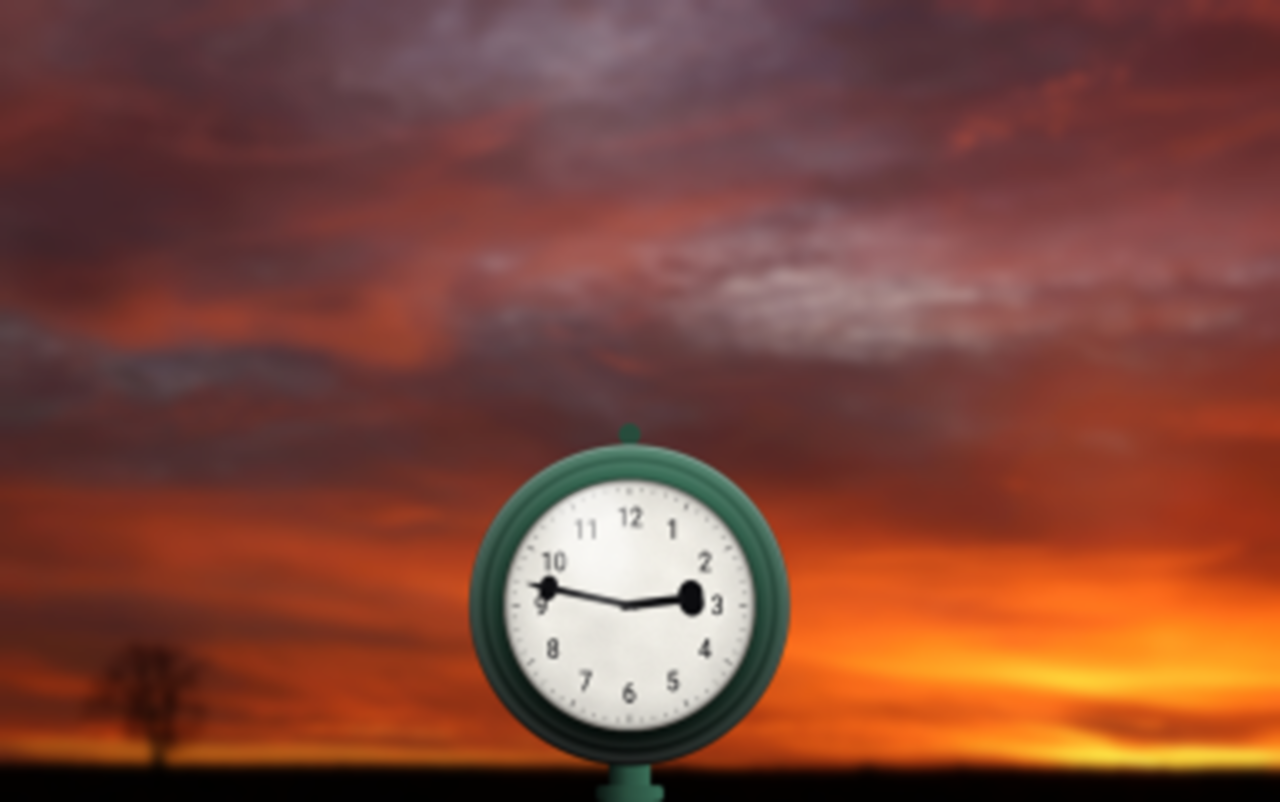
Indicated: 2,47
